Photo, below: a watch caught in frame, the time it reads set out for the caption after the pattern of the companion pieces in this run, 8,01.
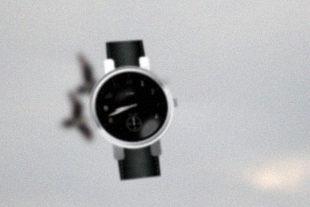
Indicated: 8,42
